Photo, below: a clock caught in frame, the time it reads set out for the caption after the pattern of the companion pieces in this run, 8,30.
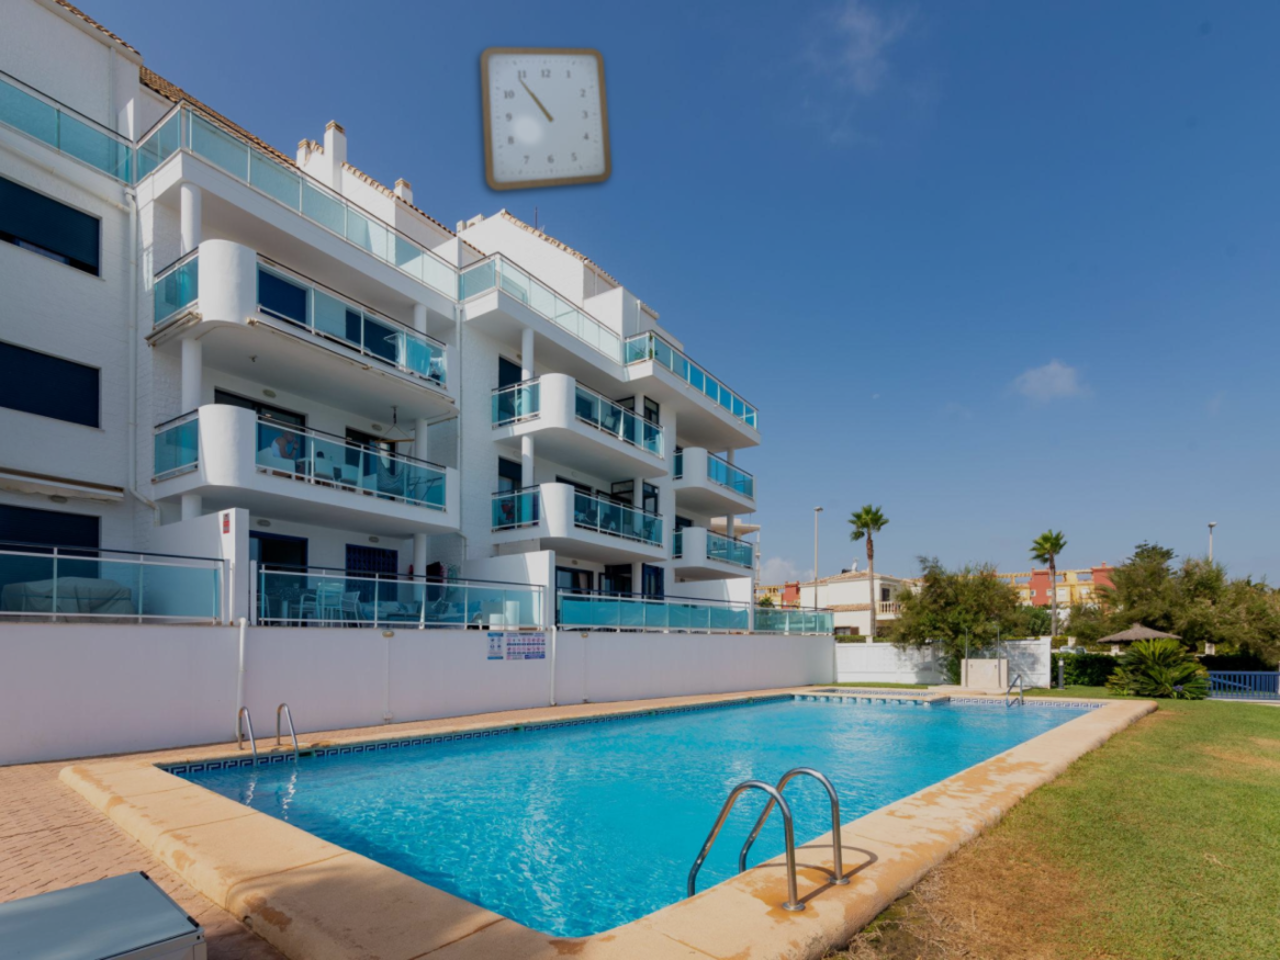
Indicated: 10,54
